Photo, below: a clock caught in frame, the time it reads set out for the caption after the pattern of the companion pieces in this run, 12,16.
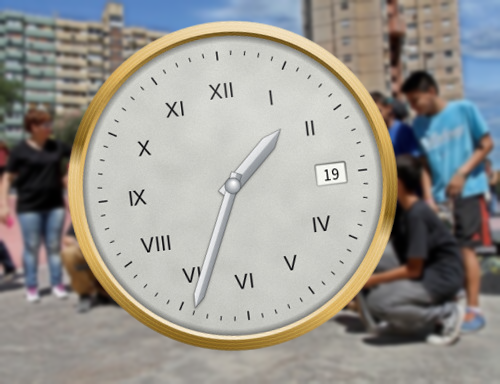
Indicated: 1,34
